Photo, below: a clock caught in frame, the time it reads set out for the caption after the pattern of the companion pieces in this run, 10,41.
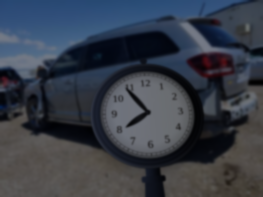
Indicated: 7,54
